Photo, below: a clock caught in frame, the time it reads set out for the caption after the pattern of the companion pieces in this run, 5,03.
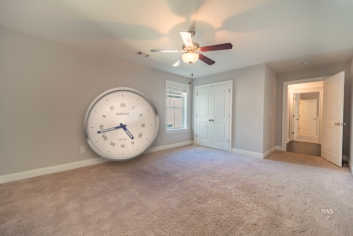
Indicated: 4,43
